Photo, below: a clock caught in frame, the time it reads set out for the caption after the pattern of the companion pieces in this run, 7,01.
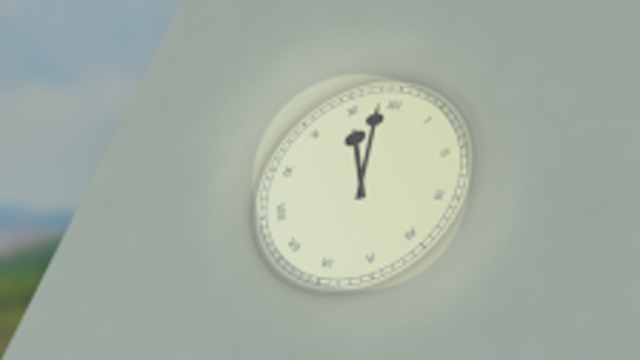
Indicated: 10,58
